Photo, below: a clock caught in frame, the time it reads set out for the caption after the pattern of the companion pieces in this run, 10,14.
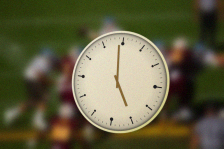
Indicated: 4,59
